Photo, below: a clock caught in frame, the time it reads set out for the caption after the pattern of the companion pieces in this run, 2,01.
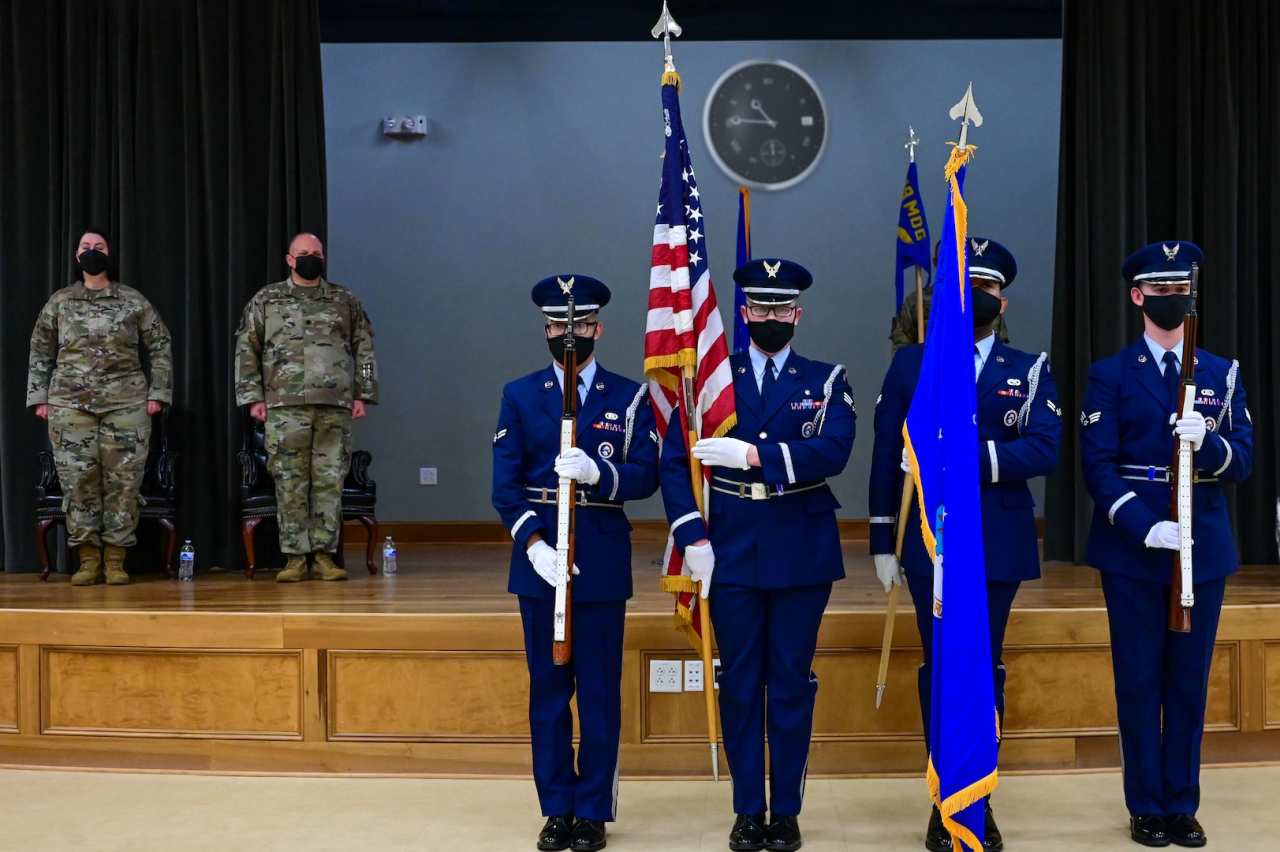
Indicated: 10,46
